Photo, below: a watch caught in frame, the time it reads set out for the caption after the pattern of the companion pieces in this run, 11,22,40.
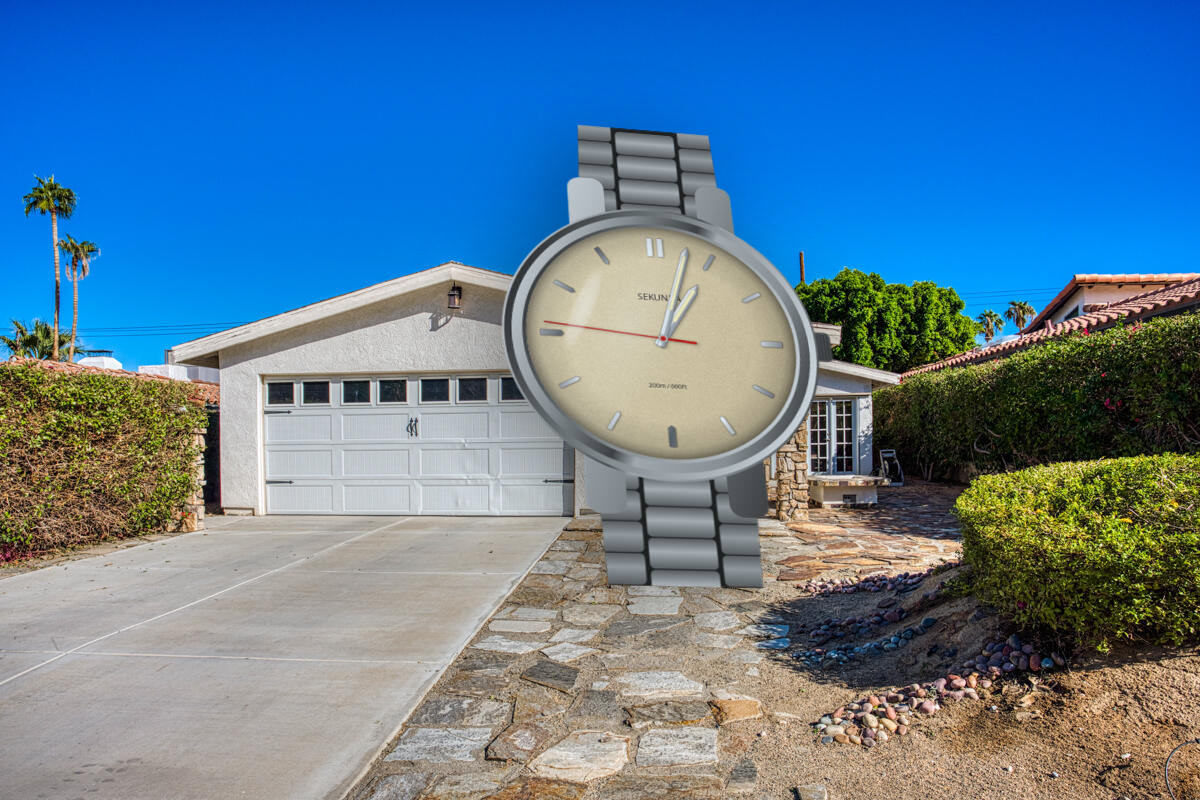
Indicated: 1,02,46
